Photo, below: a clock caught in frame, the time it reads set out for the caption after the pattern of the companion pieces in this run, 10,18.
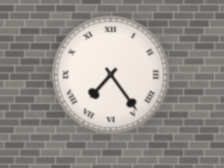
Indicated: 7,24
